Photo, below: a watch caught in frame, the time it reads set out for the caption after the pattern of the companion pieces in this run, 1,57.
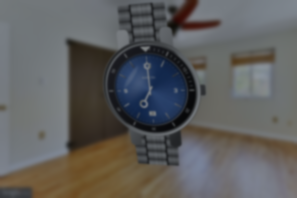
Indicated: 7,00
